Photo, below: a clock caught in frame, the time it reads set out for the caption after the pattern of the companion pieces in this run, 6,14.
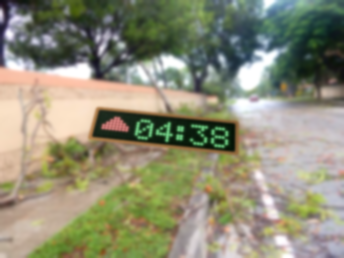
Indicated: 4,38
